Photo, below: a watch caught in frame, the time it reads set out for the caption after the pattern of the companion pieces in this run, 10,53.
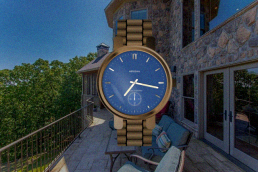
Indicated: 7,17
